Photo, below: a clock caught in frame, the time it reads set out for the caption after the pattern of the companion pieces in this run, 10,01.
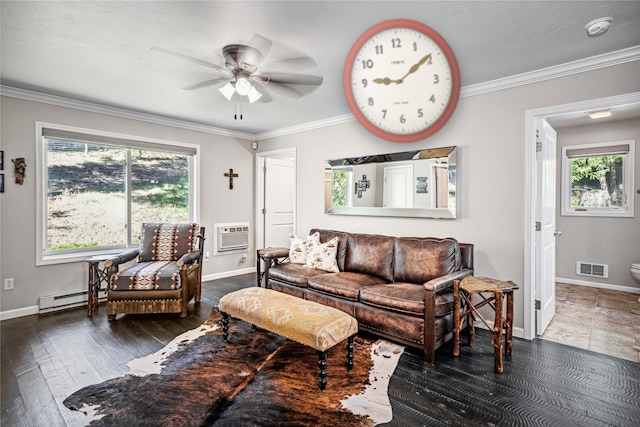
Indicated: 9,09
